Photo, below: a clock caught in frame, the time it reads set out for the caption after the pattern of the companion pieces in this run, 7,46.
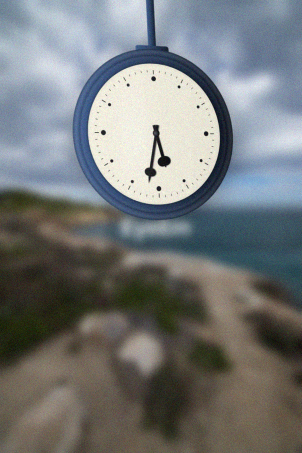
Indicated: 5,32
